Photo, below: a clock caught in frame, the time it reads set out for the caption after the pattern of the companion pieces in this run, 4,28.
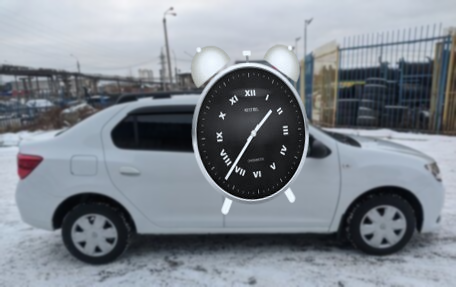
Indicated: 1,37
